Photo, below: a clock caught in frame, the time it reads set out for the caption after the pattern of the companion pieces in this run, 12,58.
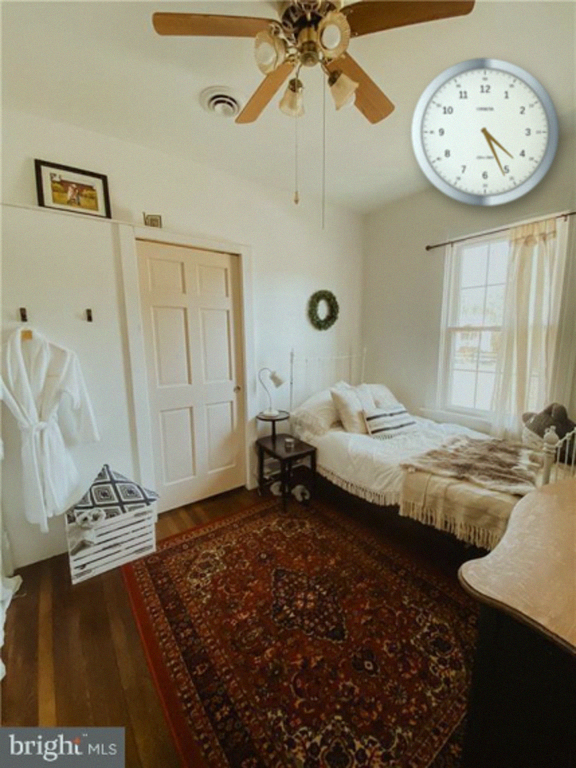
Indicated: 4,26
